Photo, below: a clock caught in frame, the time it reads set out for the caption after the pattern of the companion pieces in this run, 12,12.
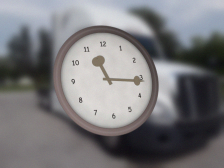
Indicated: 11,16
